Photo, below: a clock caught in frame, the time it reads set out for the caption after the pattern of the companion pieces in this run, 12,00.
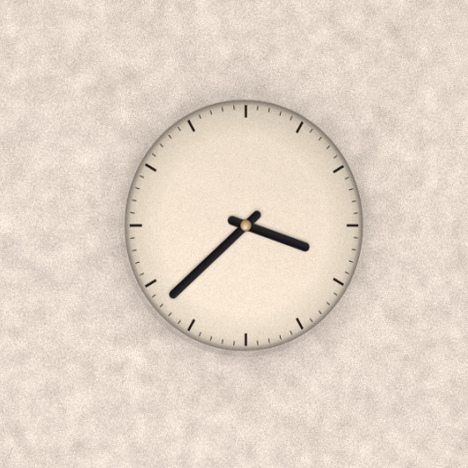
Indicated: 3,38
